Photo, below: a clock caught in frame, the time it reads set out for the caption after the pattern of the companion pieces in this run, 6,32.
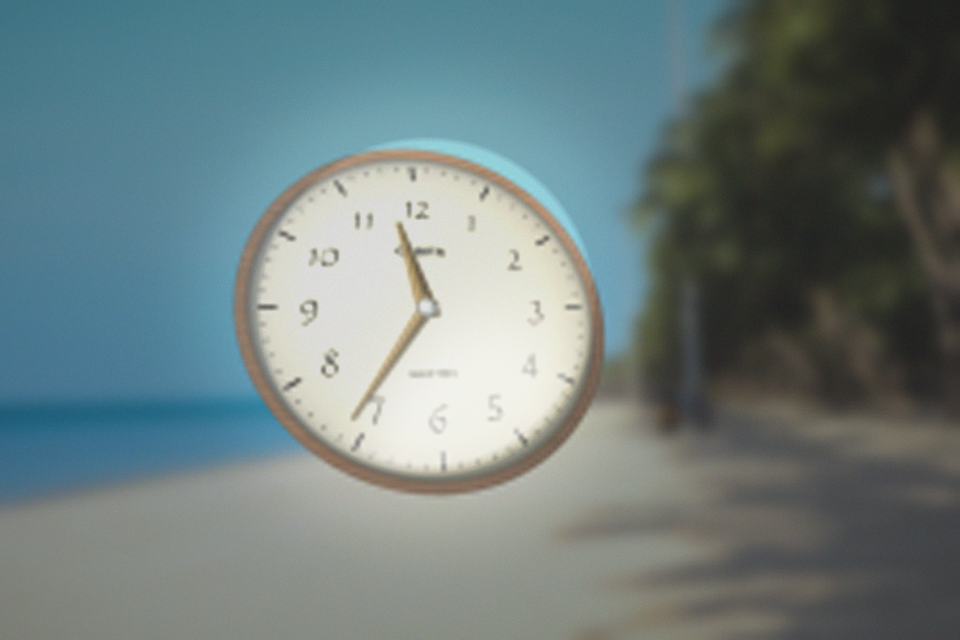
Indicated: 11,36
